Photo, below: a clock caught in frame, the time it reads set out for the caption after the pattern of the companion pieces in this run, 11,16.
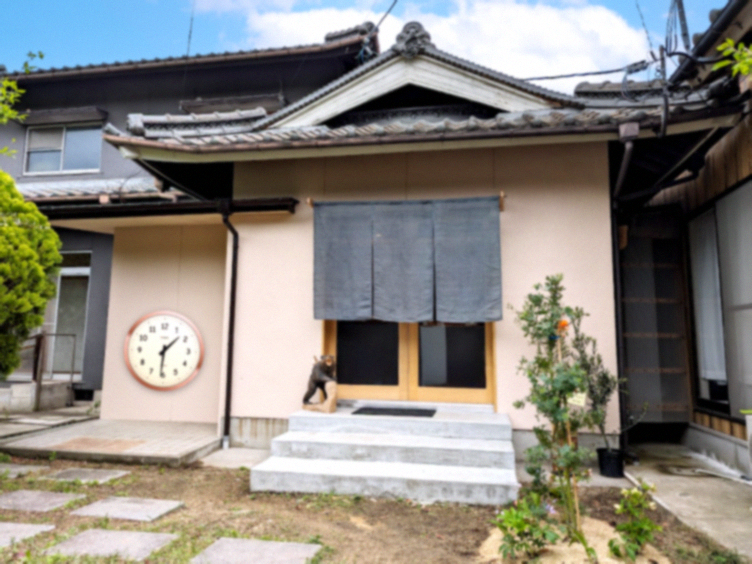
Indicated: 1,31
